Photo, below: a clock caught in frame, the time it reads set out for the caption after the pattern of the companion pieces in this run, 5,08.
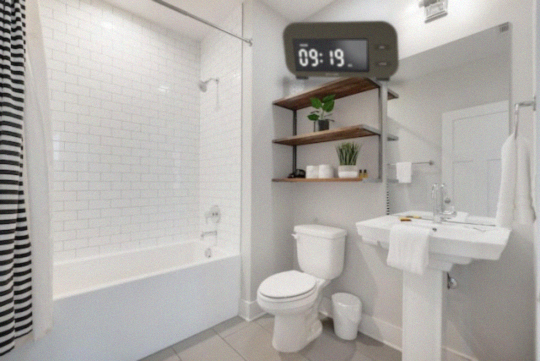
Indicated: 9,19
